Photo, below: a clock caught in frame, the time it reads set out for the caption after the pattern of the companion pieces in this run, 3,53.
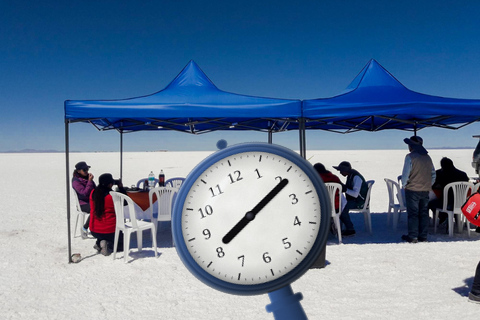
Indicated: 8,11
